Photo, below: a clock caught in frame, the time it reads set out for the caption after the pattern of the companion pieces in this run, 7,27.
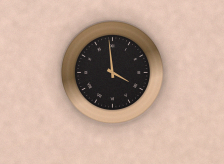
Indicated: 3,59
